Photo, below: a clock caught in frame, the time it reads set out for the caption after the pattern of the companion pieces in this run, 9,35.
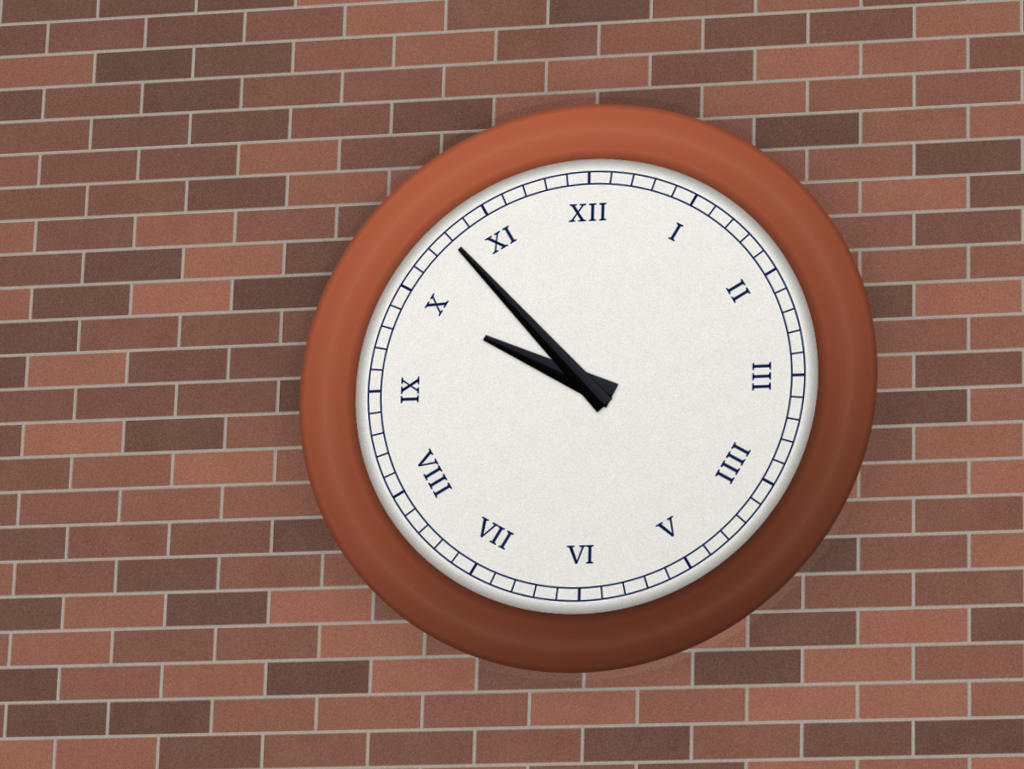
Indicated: 9,53
